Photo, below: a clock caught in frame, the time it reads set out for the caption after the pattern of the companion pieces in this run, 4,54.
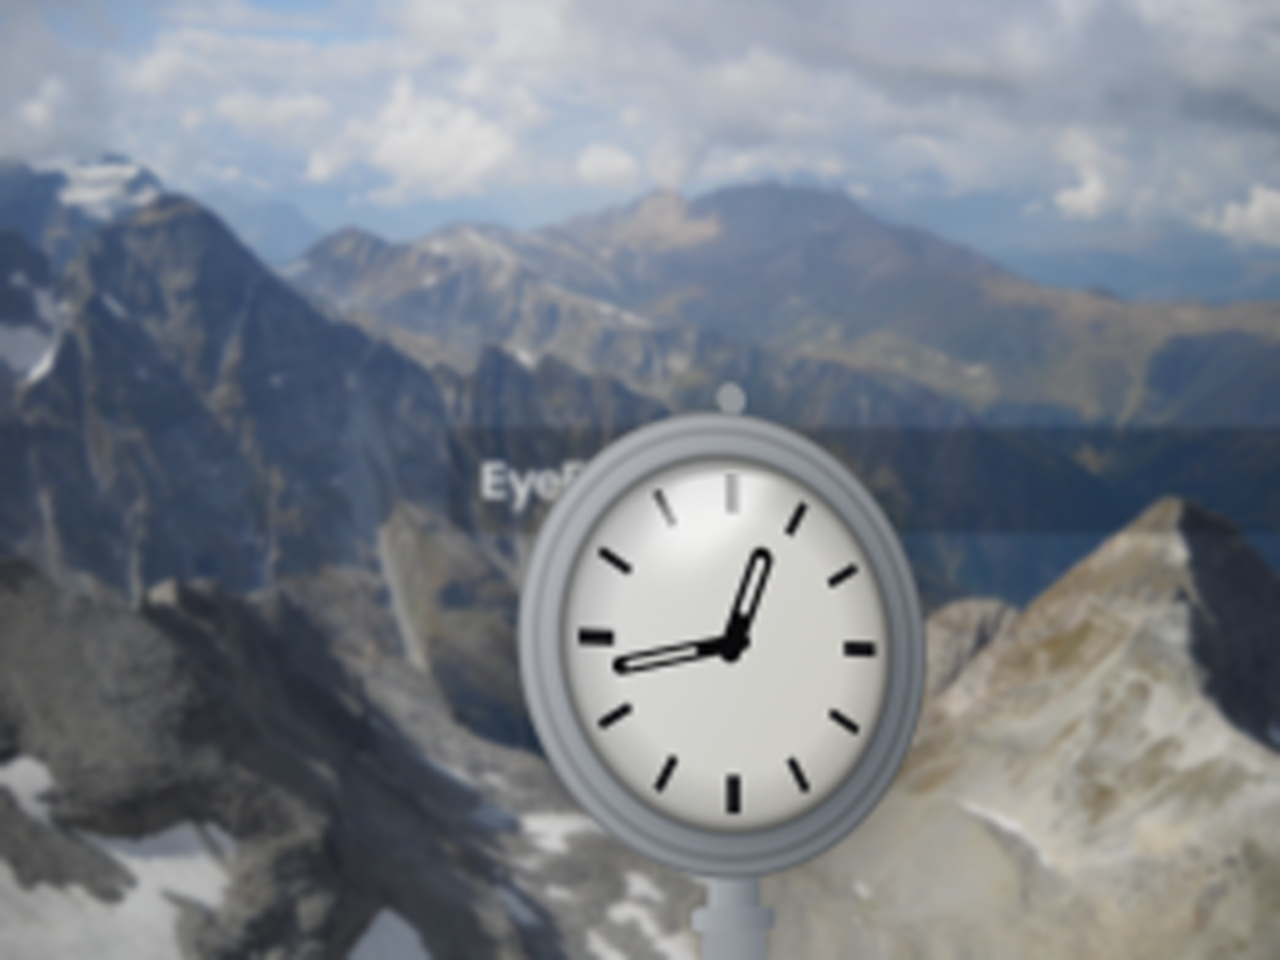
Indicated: 12,43
